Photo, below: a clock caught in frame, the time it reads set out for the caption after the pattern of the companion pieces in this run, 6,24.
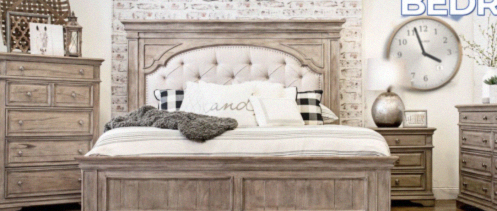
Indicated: 3,57
